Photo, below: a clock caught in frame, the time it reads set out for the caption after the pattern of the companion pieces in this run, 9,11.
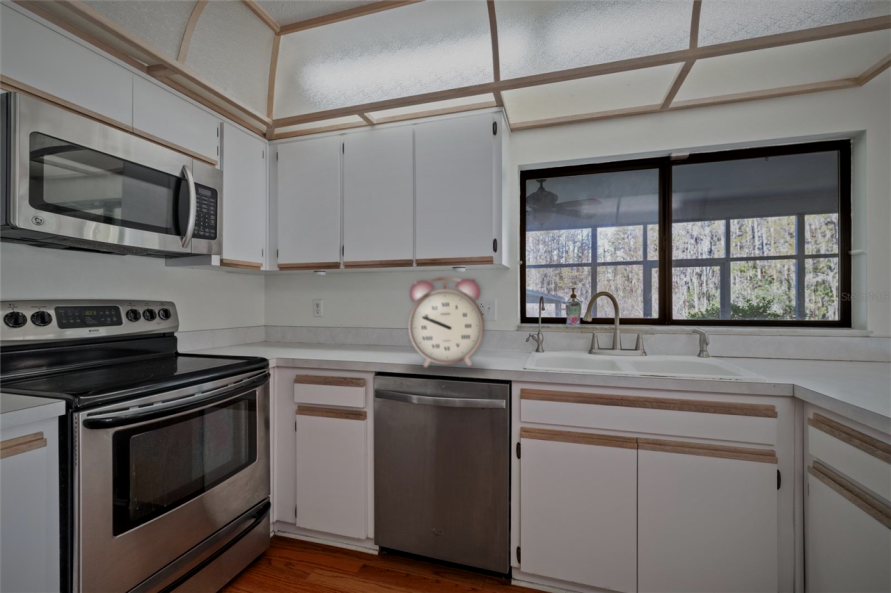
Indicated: 9,49
